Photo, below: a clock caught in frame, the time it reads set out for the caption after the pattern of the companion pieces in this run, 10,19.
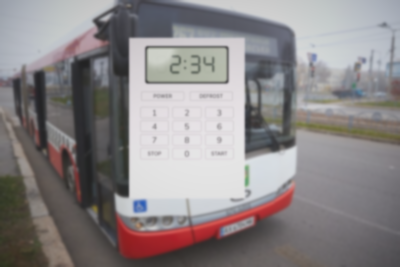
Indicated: 2,34
